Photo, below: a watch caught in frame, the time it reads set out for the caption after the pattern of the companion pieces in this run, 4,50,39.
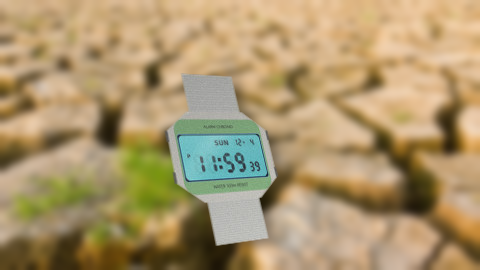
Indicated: 11,59,39
